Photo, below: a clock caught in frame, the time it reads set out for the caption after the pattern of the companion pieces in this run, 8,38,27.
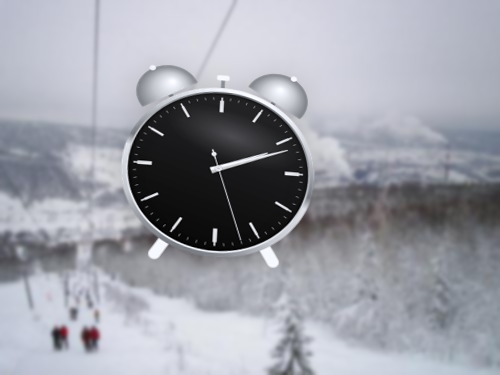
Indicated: 2,11,27
